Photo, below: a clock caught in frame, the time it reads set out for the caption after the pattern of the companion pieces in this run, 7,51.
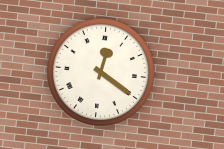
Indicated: 12,20
